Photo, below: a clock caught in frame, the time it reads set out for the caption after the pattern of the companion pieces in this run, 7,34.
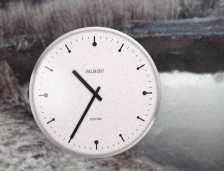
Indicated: 10,35
